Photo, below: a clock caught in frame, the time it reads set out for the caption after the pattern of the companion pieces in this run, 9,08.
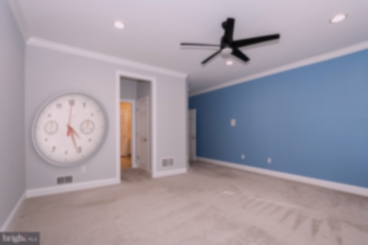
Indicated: 4,26
